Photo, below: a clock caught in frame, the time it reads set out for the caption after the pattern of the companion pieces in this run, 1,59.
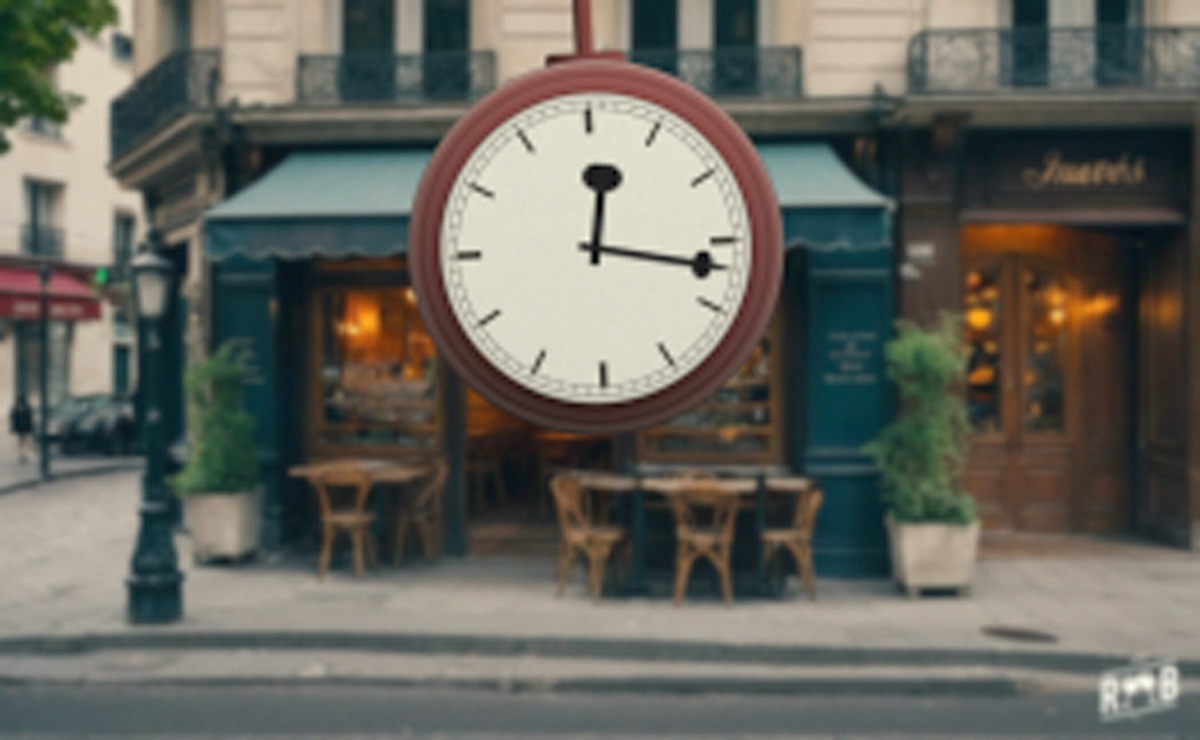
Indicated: 12,17
